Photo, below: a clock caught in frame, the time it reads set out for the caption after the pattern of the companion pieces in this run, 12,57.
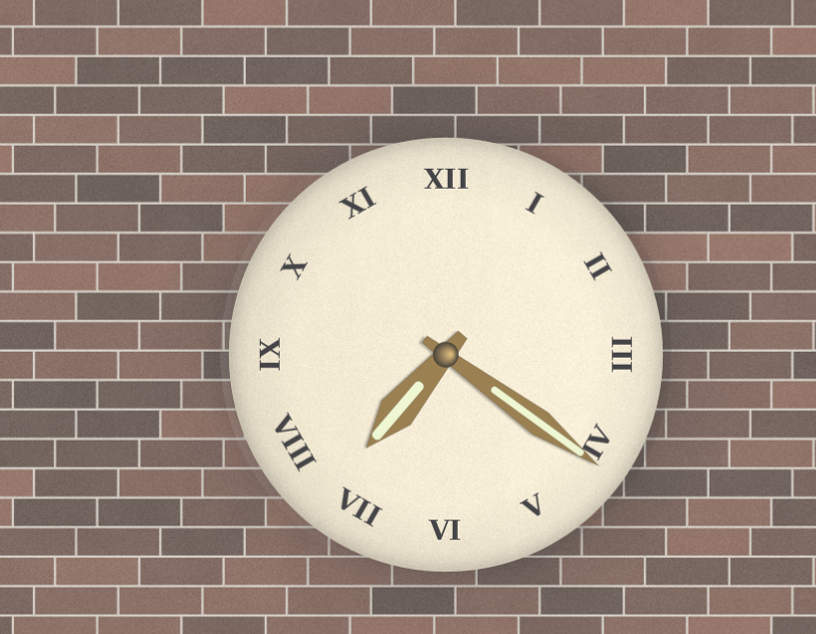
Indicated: 7,21
